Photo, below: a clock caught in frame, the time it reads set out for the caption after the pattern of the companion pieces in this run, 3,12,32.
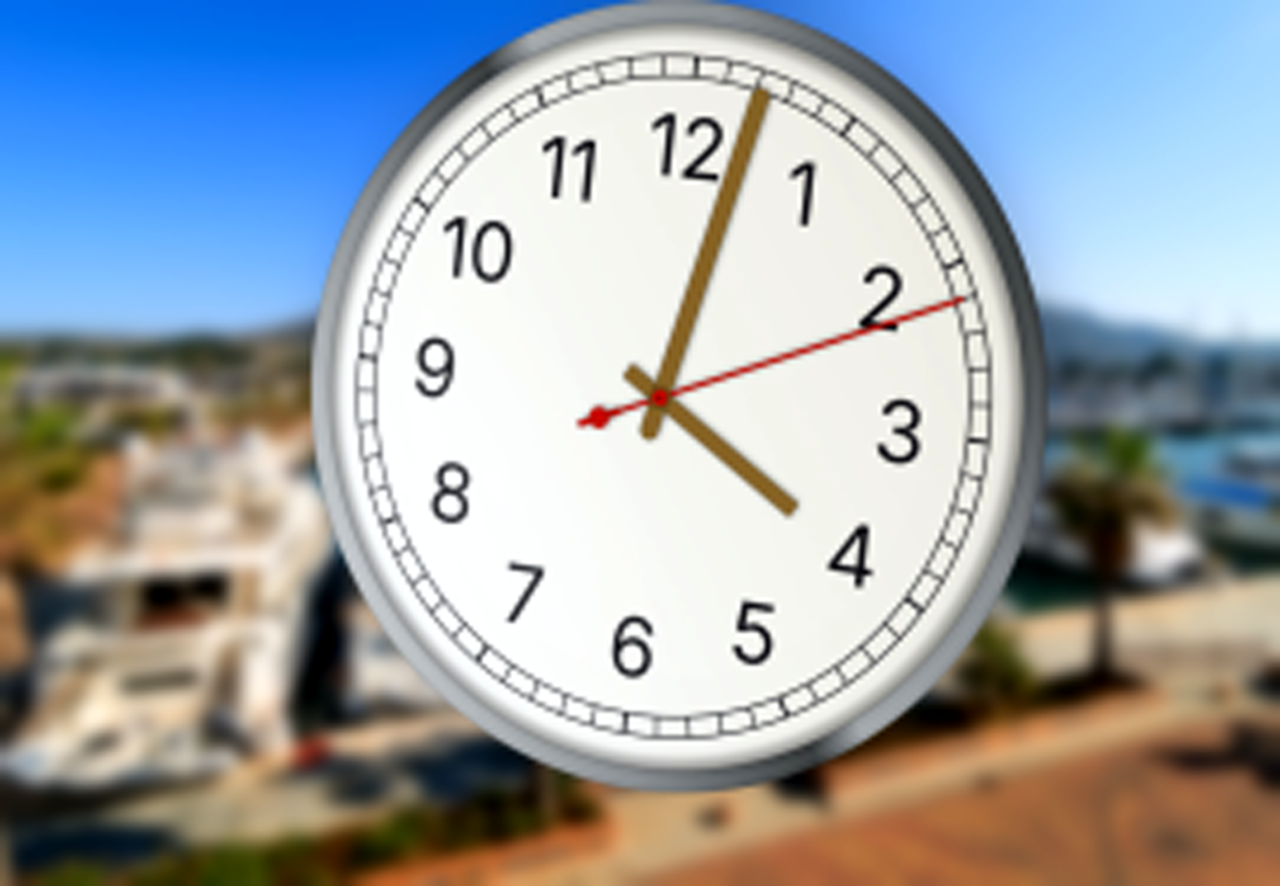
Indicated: 4,02,11
